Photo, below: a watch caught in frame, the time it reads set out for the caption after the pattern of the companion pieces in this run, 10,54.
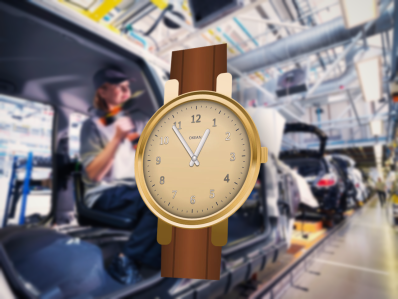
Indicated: 12,54
